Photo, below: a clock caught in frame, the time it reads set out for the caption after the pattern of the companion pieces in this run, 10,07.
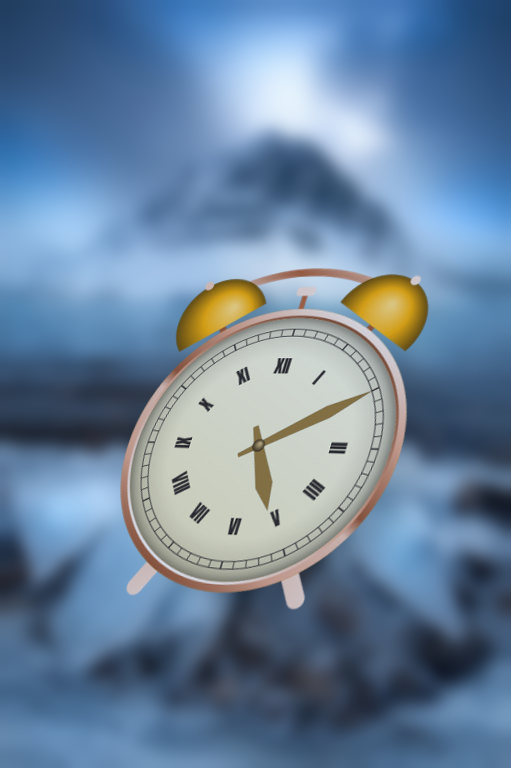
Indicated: 5,10
